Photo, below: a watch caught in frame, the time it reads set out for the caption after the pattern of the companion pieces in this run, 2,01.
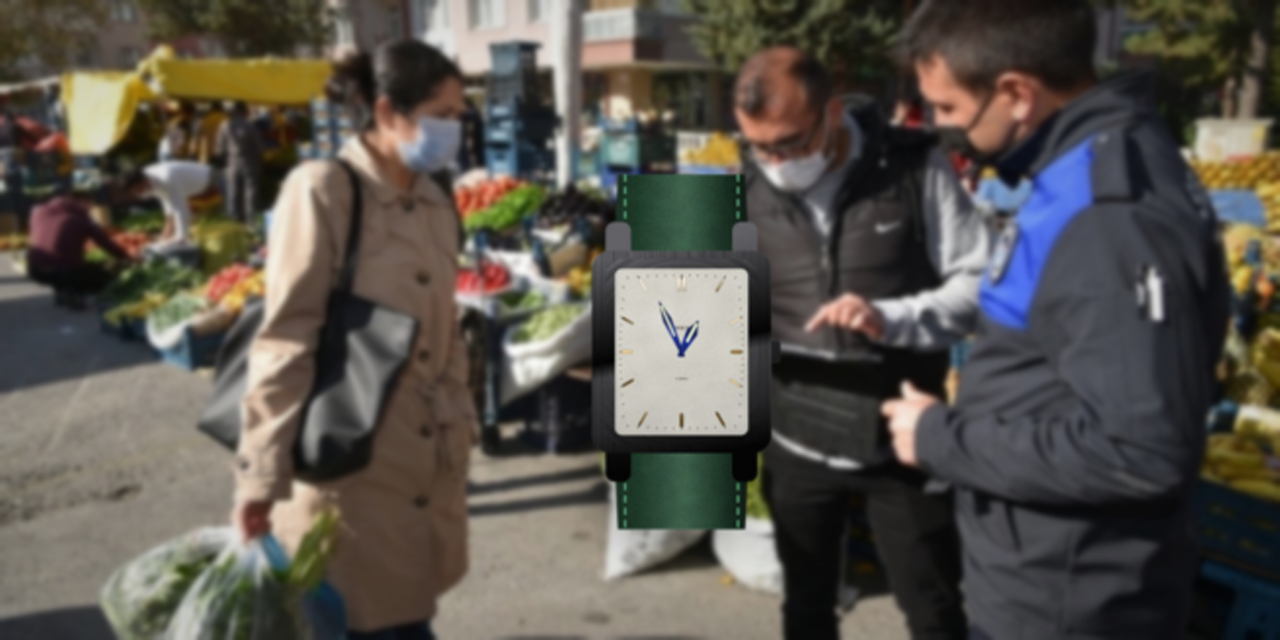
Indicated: 12,56
